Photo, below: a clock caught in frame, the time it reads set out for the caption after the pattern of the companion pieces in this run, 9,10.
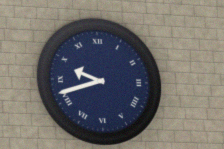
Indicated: 9,42
